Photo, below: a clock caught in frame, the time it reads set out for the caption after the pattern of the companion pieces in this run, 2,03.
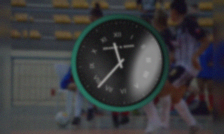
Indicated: 11,38
